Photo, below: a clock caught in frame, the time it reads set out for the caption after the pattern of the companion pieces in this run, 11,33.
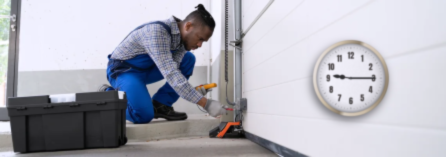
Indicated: 9,15
